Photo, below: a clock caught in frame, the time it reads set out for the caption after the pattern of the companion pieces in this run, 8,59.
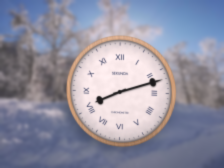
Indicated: 8,12
